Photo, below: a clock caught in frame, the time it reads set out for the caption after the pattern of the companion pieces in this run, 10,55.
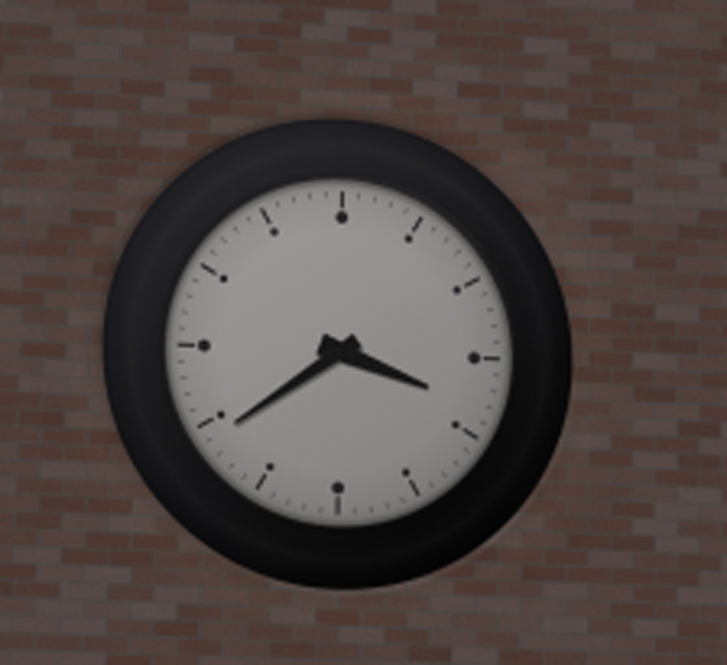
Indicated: 3,39
